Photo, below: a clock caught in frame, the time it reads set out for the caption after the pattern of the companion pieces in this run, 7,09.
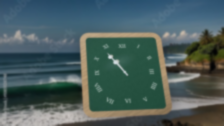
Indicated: 10,54
